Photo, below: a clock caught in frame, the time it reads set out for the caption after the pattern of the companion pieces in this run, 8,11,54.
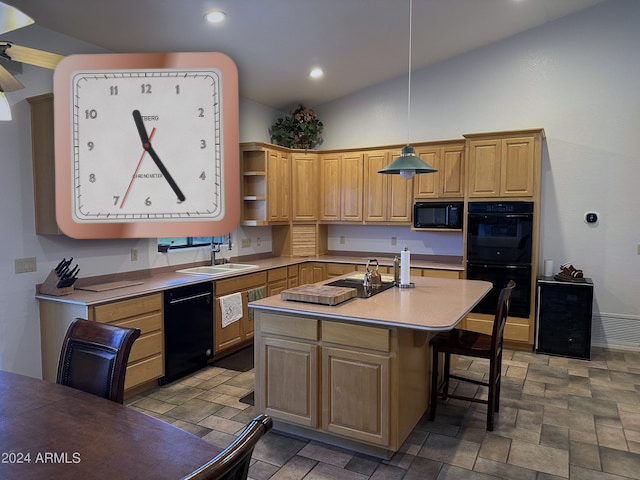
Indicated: 11,24,34
